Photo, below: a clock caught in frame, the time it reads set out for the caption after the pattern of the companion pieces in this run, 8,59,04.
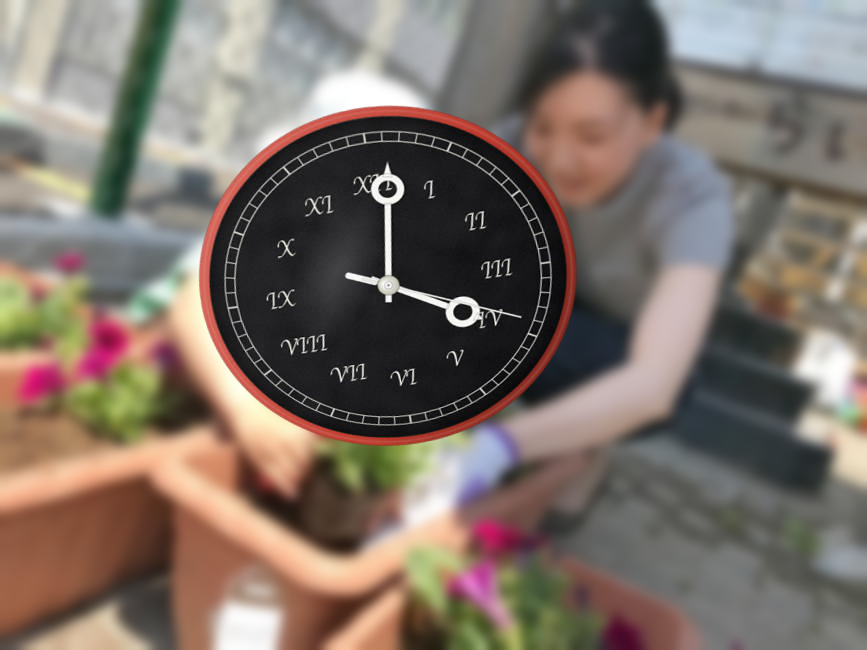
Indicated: 4,01,19
